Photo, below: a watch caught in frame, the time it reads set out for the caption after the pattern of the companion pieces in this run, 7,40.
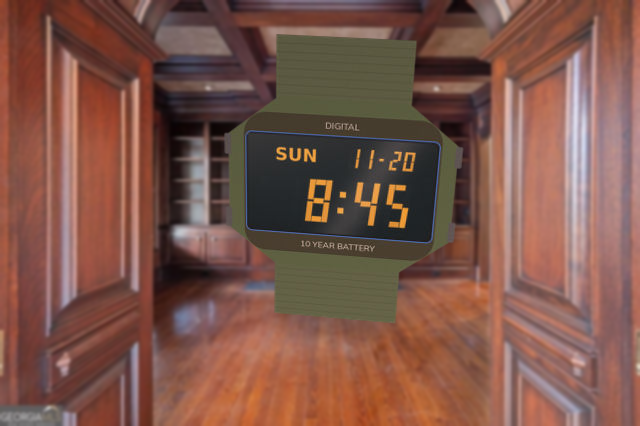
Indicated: 8,45
